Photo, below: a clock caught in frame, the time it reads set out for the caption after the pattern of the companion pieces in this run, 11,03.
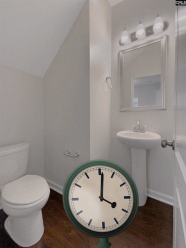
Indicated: 4,01
